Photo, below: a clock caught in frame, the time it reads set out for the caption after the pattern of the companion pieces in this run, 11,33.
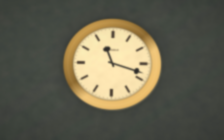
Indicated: 11,18
